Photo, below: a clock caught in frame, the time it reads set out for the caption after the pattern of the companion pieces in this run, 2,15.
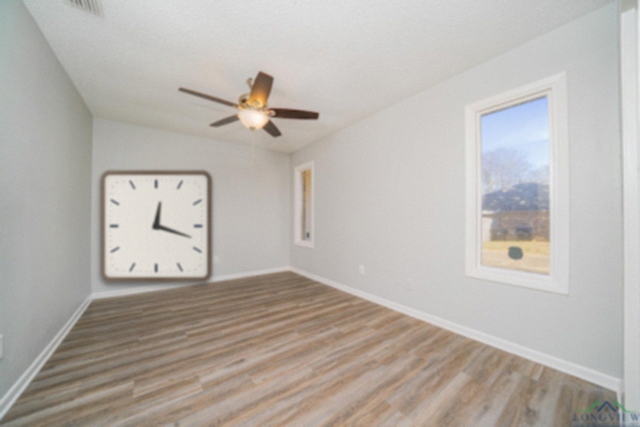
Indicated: 12,18
